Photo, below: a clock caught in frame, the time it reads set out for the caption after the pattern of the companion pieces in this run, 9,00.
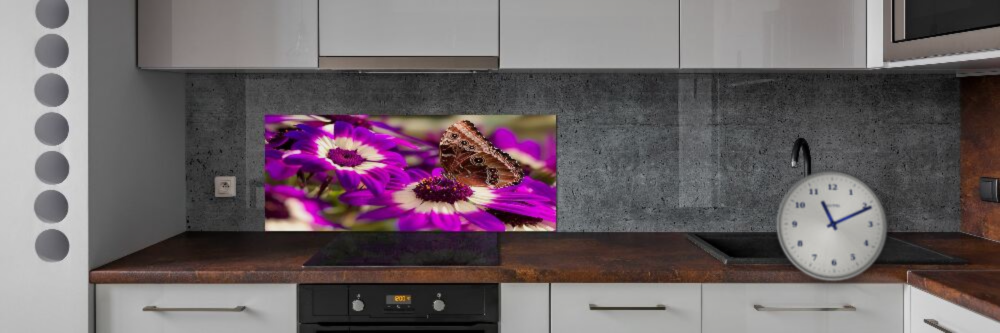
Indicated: 11,11
